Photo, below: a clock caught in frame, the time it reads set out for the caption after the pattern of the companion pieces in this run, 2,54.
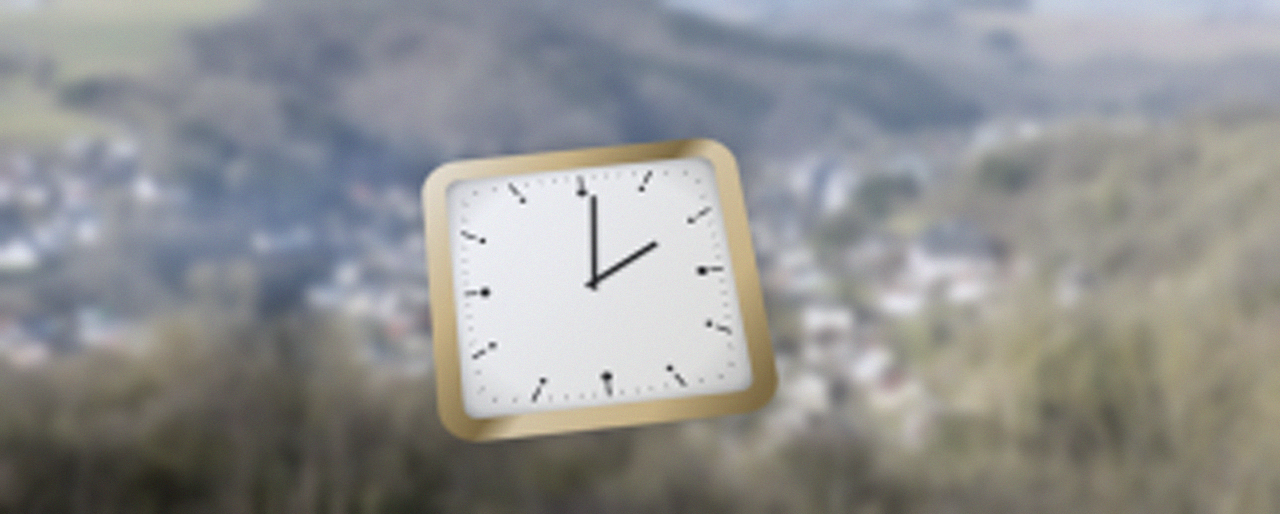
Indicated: 2,01
